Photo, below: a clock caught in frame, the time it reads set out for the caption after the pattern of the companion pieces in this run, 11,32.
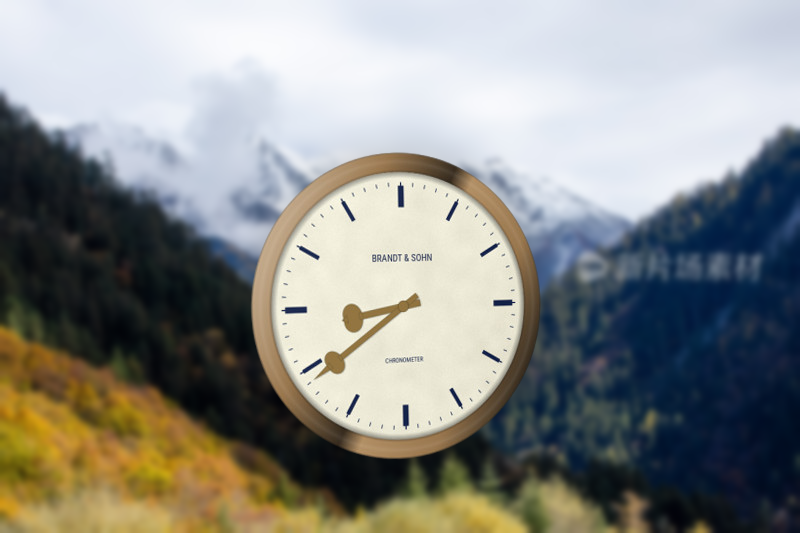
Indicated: 8,39
